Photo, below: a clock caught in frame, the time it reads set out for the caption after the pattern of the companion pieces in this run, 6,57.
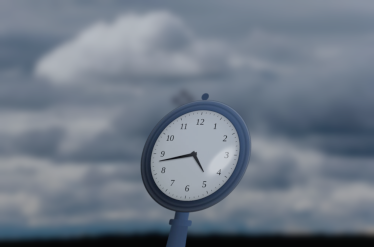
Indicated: 4,43
